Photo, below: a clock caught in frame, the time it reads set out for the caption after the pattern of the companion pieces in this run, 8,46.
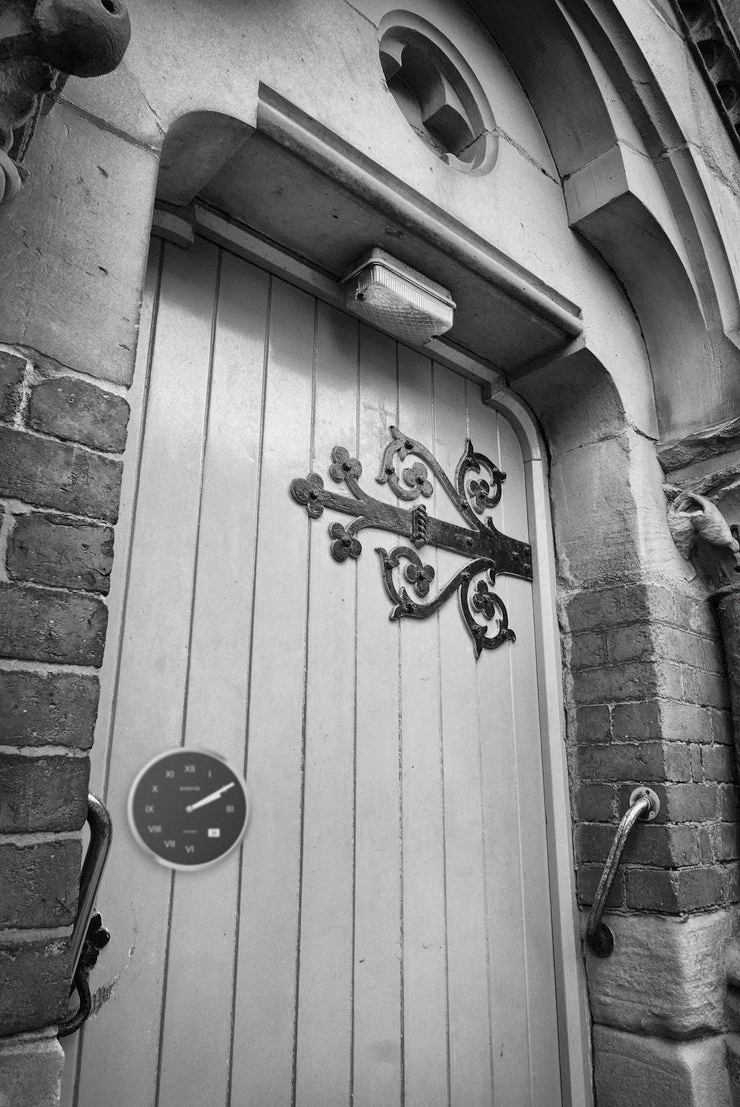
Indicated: 2,10
